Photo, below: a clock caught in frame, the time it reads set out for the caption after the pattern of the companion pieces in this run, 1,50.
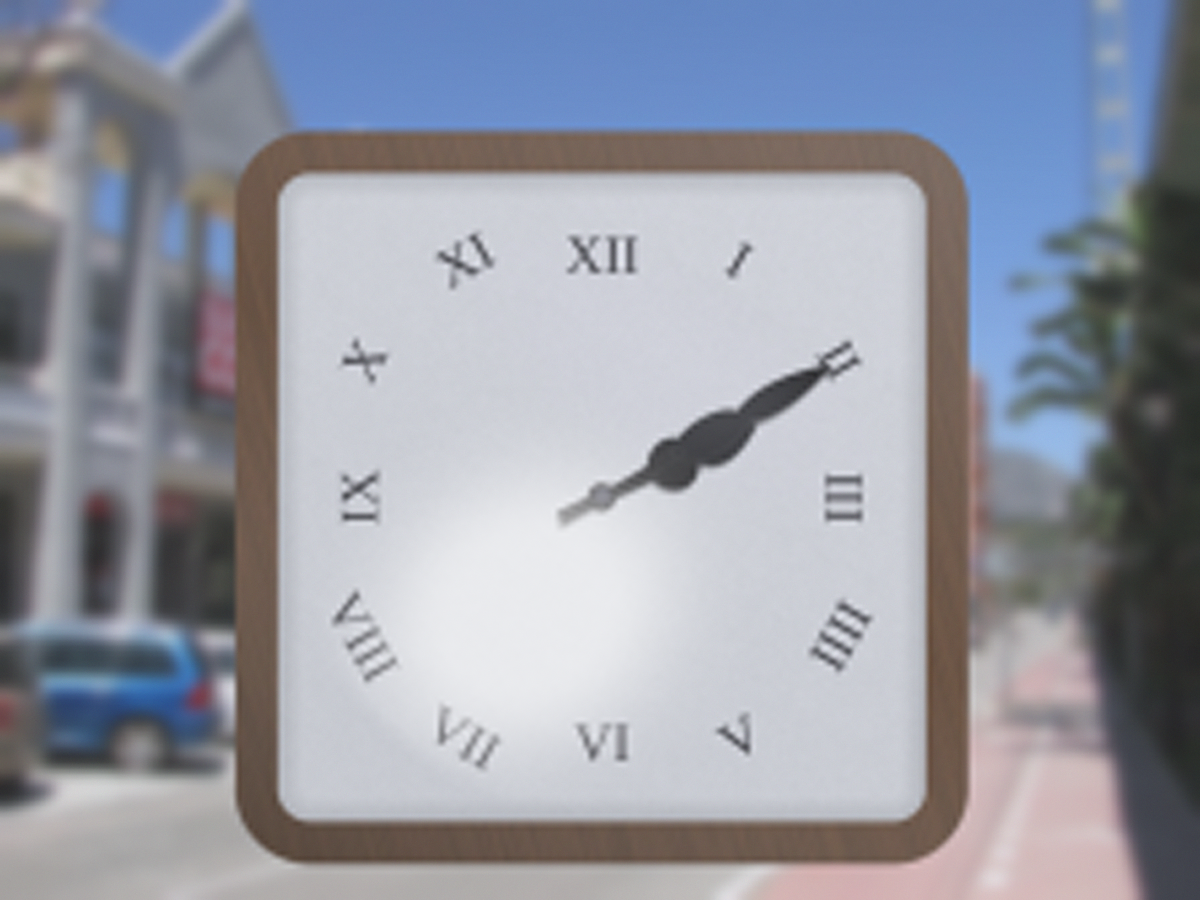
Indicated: 2,10
